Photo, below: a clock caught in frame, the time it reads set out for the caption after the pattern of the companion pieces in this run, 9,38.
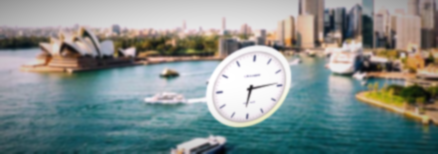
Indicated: 6,14
